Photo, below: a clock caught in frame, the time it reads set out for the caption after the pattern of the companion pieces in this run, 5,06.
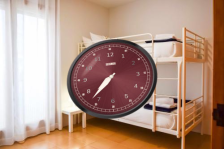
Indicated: 7,37
